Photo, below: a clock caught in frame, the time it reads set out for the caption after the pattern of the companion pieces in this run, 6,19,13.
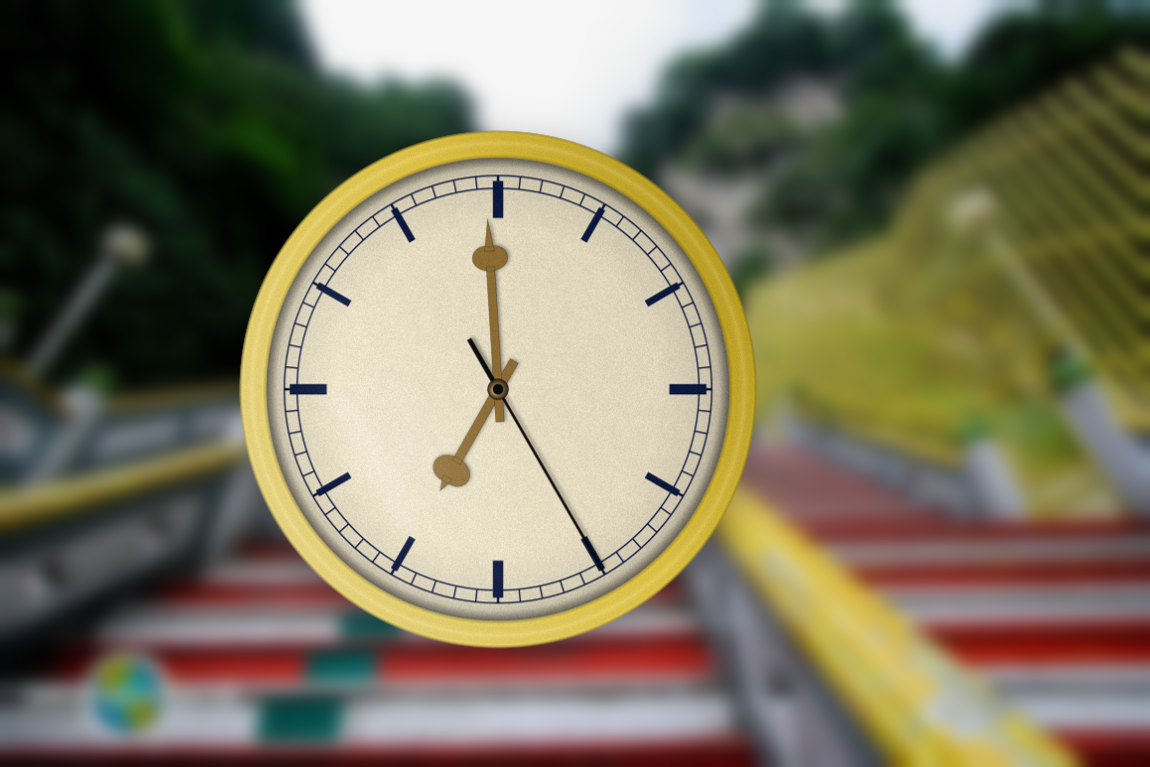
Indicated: 6,59,25
